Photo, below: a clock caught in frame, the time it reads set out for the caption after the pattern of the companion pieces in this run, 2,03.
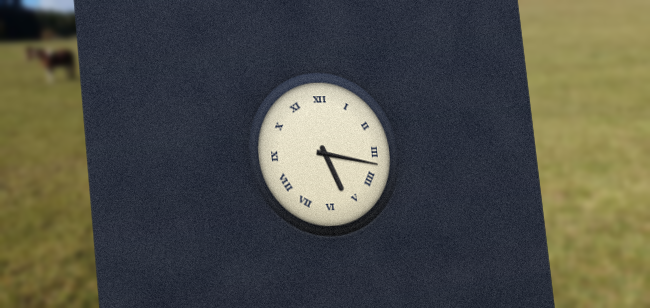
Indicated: 5,17
